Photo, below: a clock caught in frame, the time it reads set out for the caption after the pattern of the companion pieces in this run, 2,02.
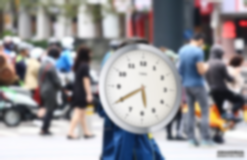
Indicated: 5,40
